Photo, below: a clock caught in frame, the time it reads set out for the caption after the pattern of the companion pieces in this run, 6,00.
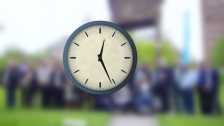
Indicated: 12,26
